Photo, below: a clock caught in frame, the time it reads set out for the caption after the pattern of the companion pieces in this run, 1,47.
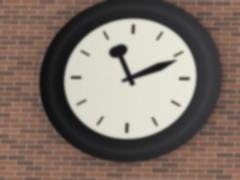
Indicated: 11,11
